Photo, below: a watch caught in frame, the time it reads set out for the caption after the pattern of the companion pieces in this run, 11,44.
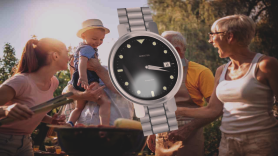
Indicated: 3,18
